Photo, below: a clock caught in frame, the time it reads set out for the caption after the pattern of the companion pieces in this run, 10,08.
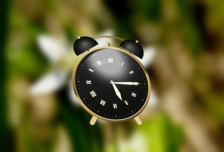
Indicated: 5,15
